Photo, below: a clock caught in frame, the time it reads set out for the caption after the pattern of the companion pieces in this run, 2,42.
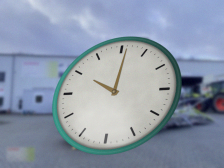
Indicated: 10,01
